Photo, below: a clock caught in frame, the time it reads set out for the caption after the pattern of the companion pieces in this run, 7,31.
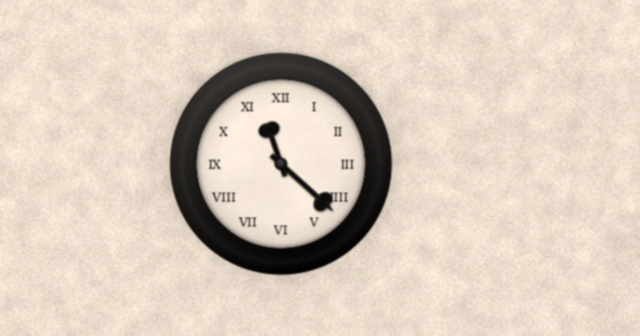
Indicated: 11,22
